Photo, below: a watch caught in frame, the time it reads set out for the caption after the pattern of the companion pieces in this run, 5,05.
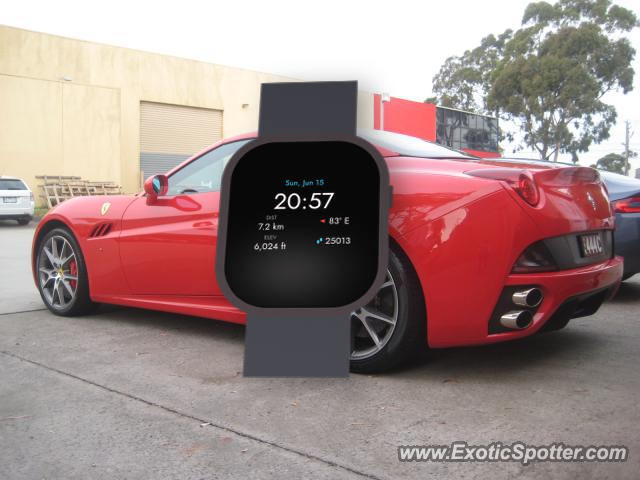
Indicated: 20,57
